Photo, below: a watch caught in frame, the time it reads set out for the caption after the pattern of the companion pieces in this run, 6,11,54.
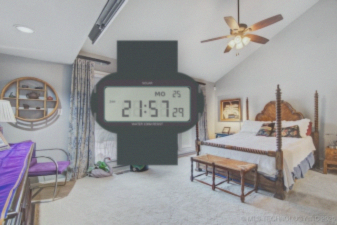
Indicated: 21,57,29
